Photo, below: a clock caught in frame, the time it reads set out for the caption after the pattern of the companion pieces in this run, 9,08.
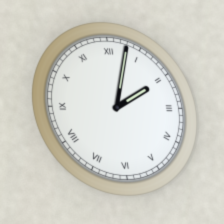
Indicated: 2,03
